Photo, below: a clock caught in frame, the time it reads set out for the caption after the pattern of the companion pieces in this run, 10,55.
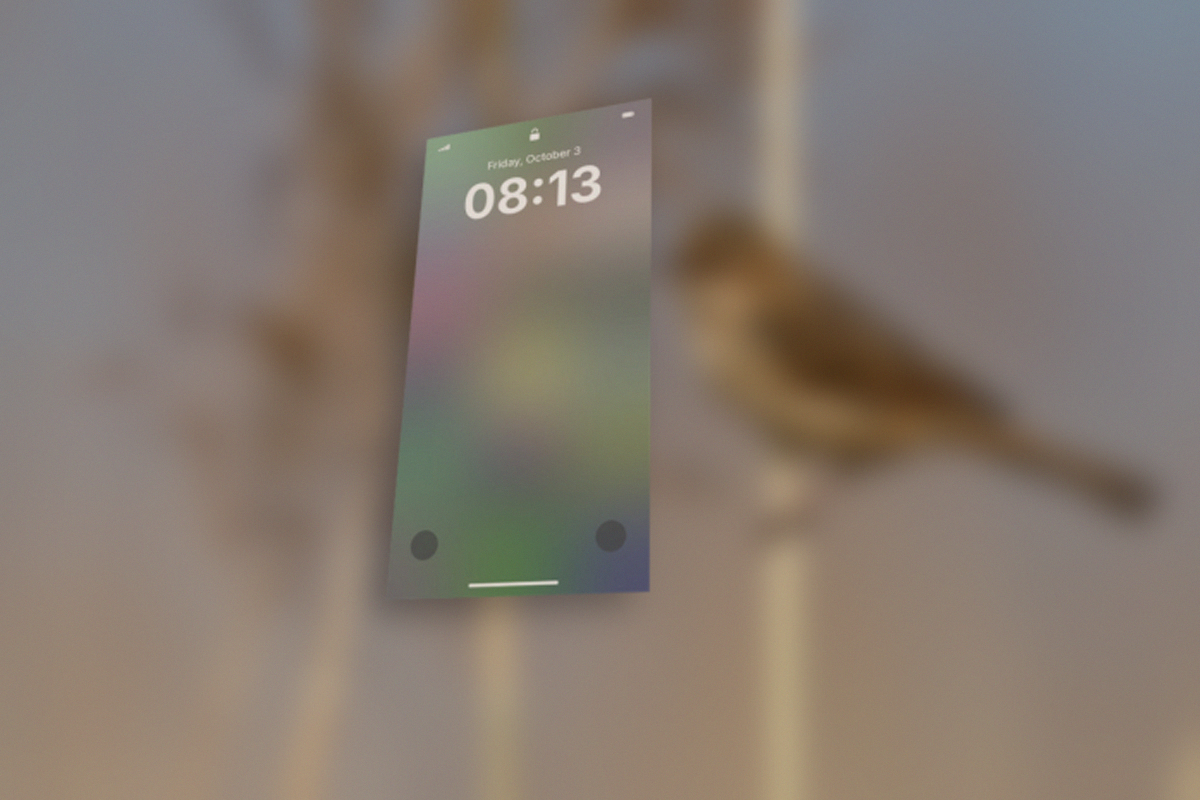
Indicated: 8,13
